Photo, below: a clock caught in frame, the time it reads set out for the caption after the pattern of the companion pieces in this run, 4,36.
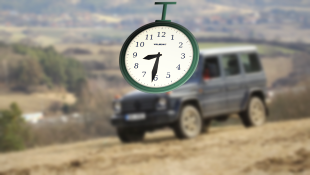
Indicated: 8,31
